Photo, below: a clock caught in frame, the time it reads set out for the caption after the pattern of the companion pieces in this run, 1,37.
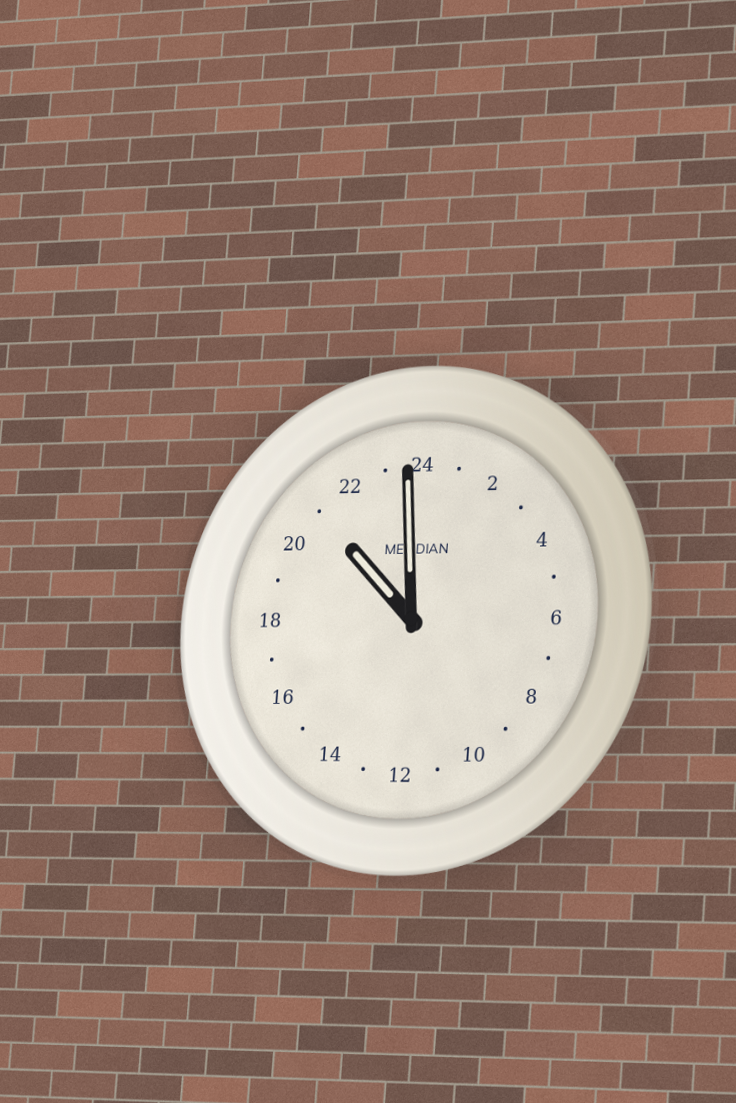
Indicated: 20,59
